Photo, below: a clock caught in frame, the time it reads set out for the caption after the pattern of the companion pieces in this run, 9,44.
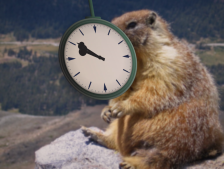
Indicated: 9,51
